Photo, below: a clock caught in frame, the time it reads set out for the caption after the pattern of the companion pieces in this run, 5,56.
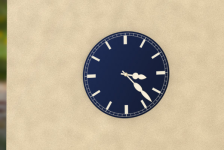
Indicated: 3,23
